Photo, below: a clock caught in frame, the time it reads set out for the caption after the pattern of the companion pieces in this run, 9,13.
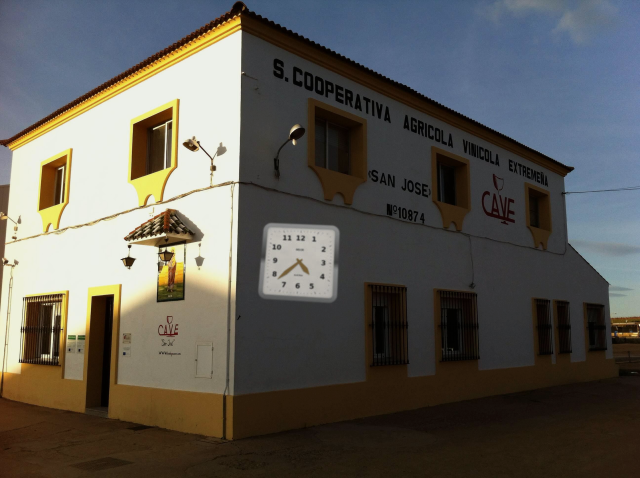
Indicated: 4,38
